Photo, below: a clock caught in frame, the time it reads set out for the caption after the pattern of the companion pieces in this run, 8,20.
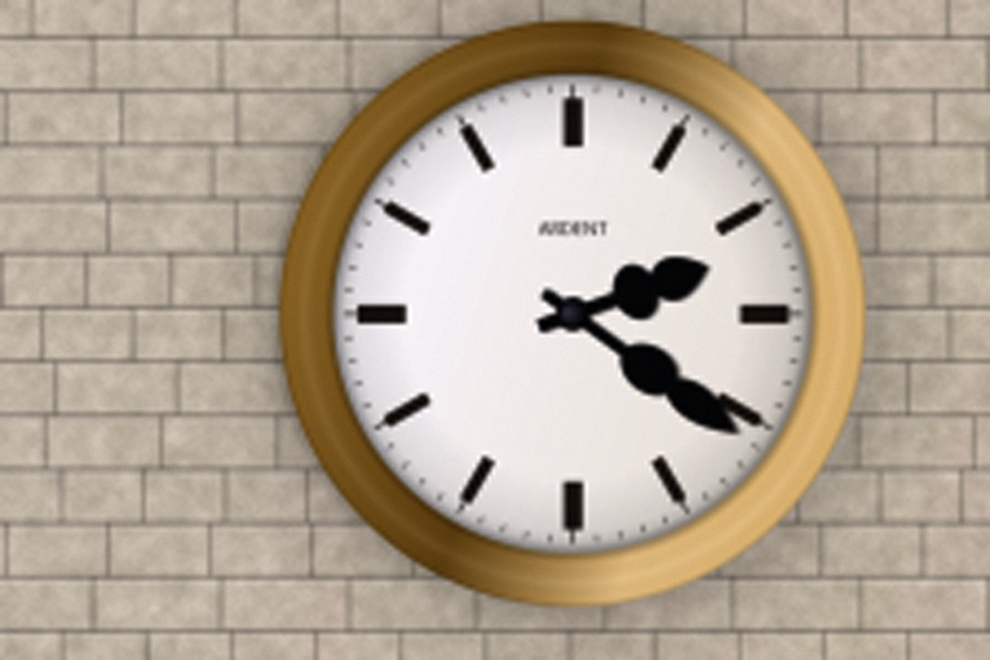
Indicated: 2,21
